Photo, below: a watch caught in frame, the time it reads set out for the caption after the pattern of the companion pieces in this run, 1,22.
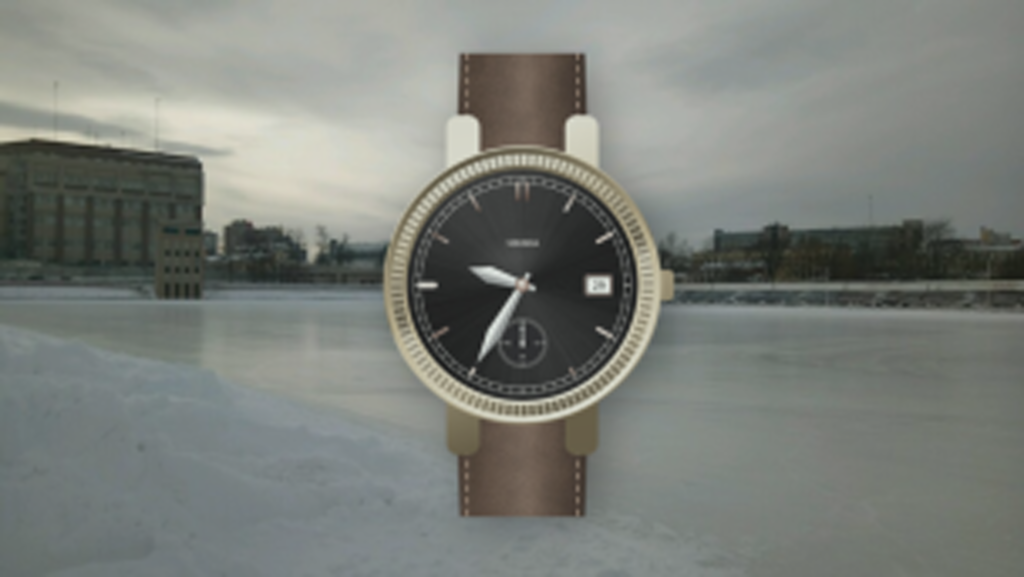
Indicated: 9,35
